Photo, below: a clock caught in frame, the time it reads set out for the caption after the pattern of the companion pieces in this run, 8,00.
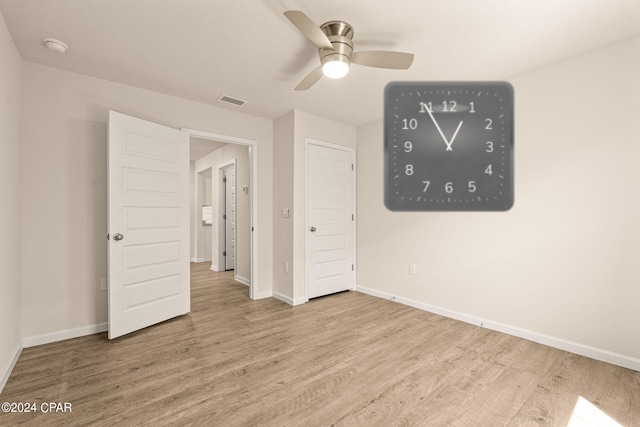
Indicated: 12,55
